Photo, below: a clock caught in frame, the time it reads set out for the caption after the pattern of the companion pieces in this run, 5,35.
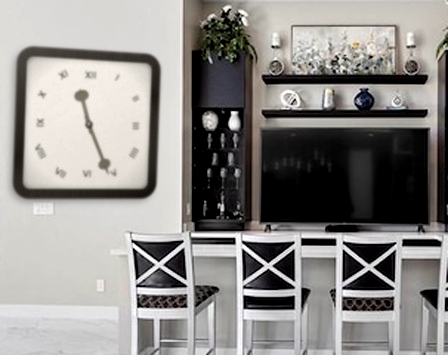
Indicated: 11,26
